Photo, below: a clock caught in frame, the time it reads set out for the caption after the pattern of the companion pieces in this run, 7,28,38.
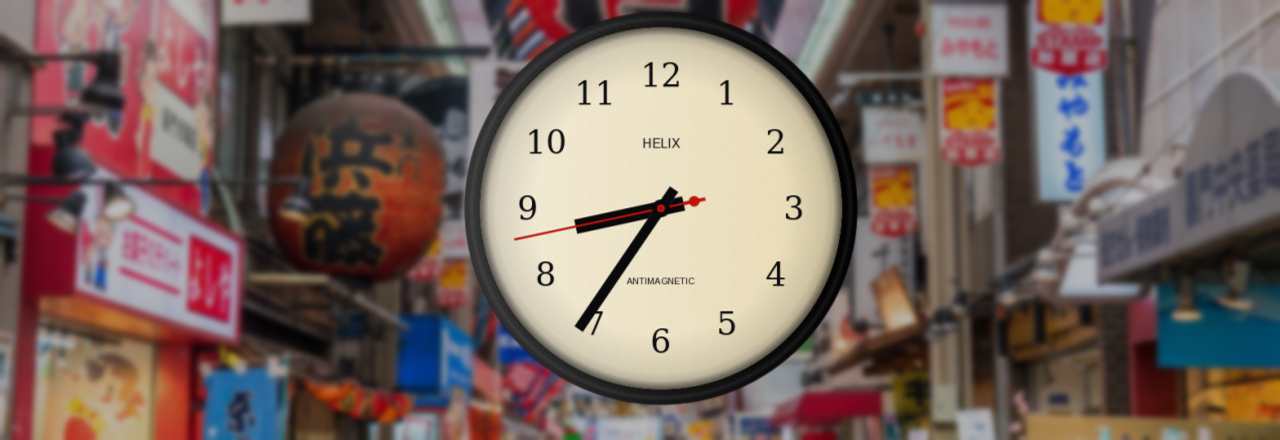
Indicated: 8,35,43
